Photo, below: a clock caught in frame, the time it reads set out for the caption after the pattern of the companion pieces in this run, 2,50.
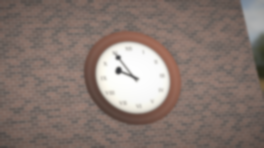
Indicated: 9,55
